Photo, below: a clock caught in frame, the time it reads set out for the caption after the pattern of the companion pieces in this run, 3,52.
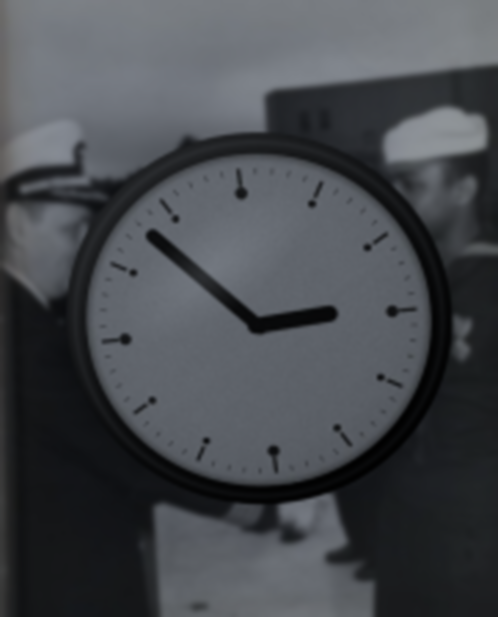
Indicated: 2,53
